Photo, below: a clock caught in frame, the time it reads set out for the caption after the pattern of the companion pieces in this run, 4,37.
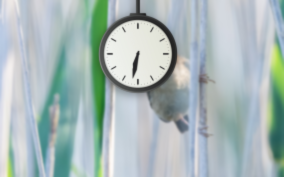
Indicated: 6,32
